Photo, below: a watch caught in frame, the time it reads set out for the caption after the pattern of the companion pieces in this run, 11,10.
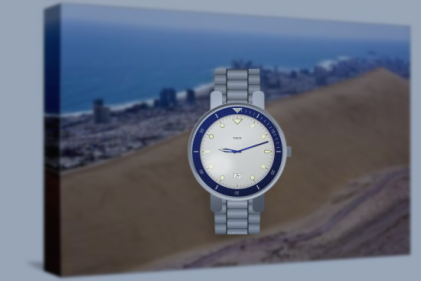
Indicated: 9,12
